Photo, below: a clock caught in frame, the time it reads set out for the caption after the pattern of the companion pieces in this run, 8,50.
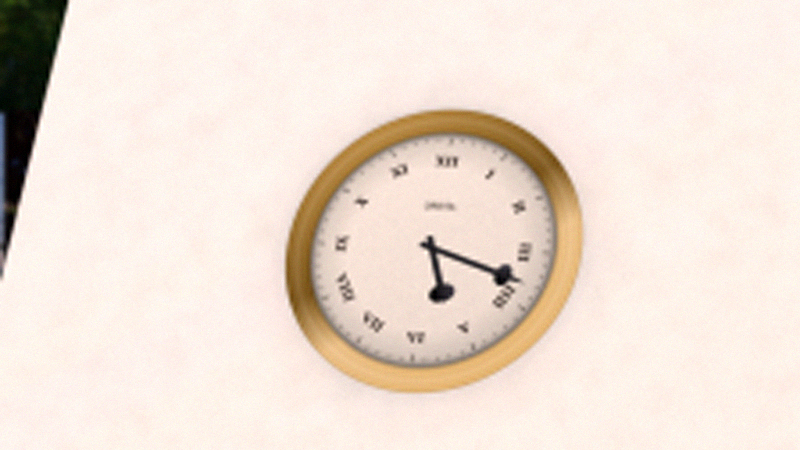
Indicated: 5,18
